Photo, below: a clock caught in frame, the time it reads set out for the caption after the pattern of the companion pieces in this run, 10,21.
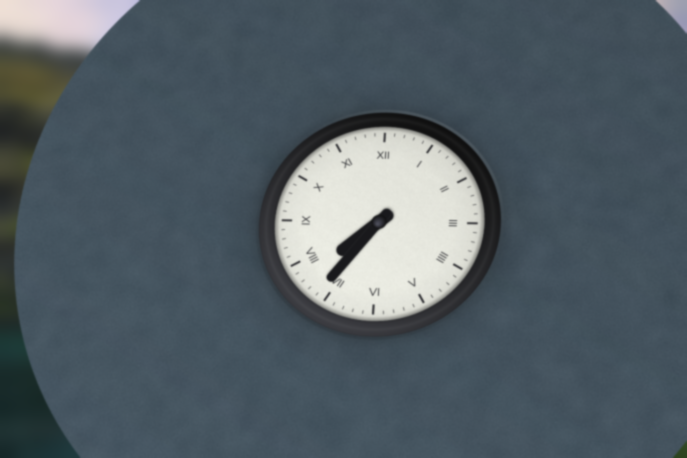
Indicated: 7,36
